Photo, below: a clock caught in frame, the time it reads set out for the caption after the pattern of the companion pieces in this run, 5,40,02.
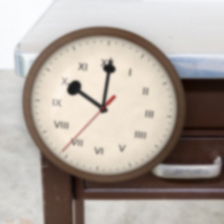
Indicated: 10,00,36
